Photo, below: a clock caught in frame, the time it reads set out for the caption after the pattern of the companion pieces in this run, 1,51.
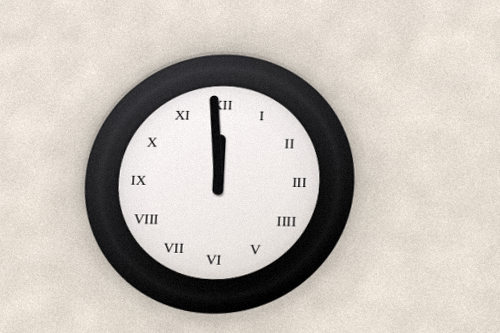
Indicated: 11,59
